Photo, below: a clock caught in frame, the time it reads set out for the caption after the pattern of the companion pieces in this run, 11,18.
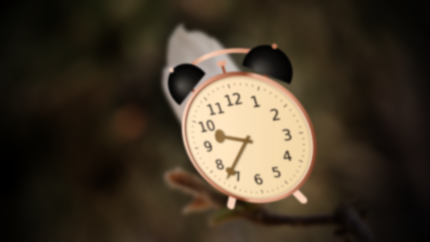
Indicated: 9,37
